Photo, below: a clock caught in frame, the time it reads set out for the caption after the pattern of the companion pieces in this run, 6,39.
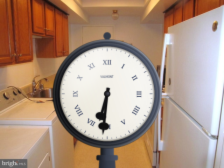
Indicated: 6,31
